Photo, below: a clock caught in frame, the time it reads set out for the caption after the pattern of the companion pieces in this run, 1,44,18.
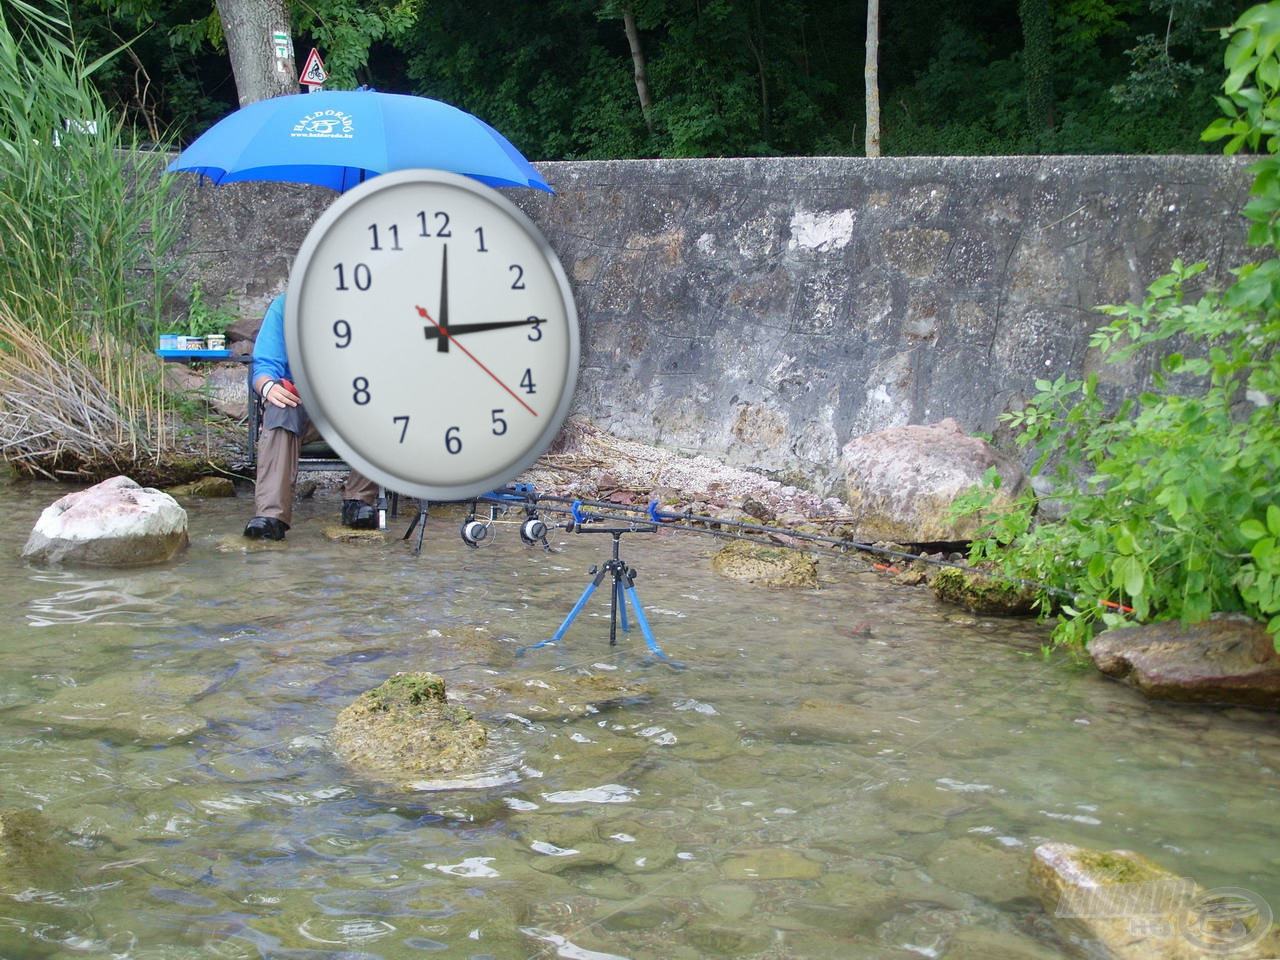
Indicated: 12,14,22
